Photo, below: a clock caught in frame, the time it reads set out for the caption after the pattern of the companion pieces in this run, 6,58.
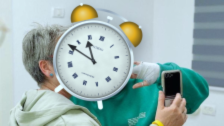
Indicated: 10,47
